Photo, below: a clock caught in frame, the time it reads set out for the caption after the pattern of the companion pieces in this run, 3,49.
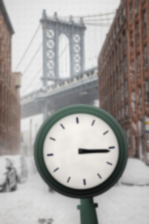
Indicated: 3,16
